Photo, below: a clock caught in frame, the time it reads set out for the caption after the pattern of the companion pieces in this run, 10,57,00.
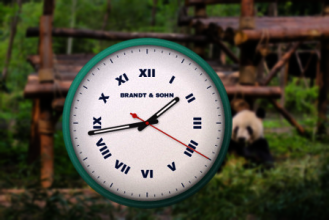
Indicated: 1,43,20
